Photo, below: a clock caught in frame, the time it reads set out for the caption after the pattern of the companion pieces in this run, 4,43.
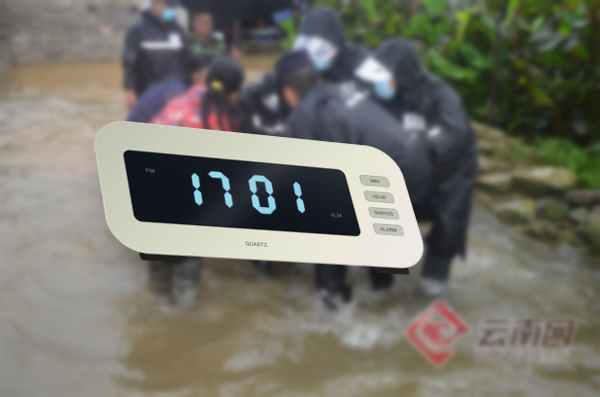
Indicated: 17,01
